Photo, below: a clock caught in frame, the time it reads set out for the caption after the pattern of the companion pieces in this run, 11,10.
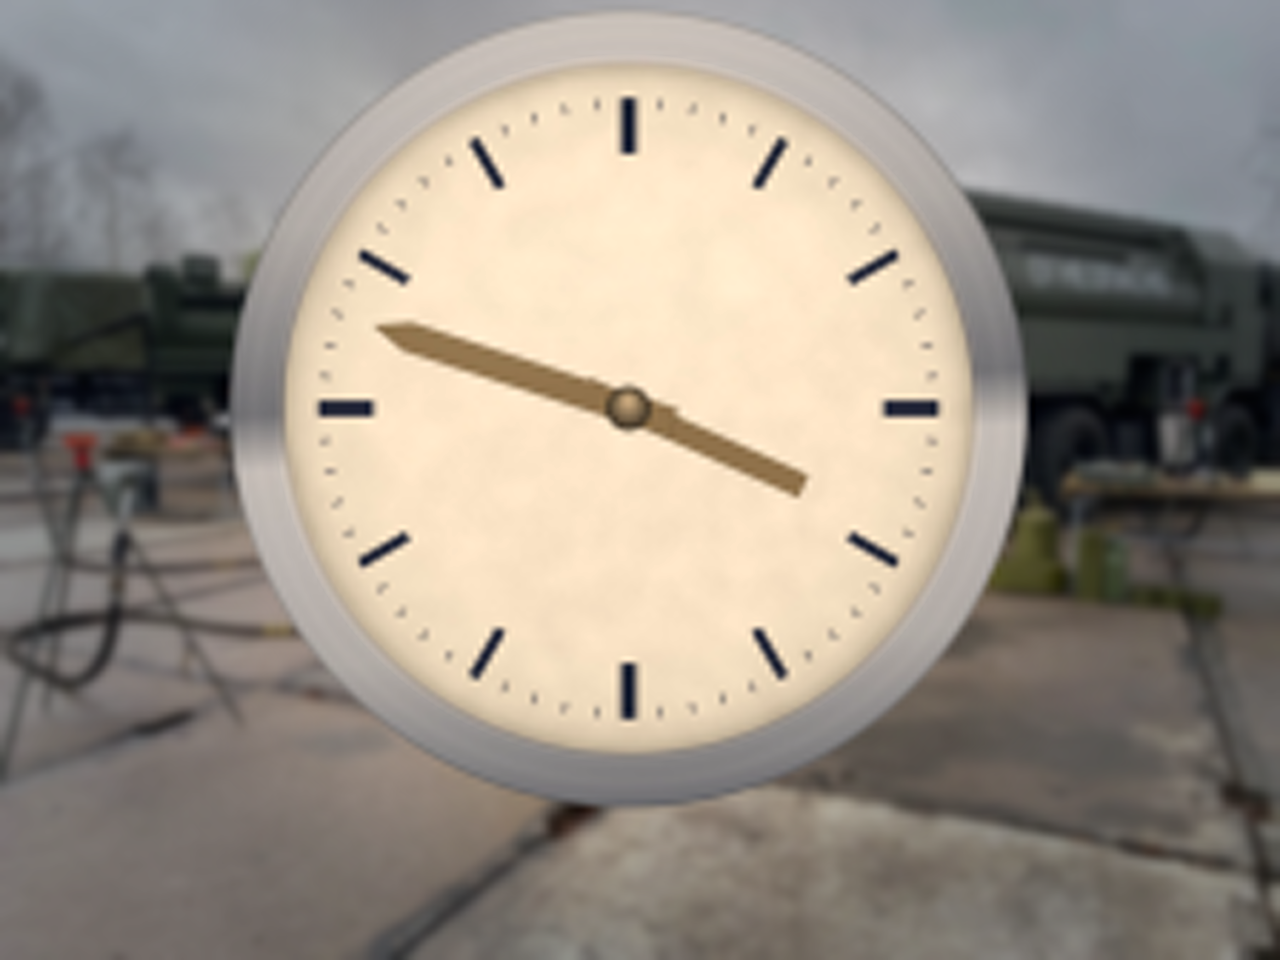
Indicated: 3,48
